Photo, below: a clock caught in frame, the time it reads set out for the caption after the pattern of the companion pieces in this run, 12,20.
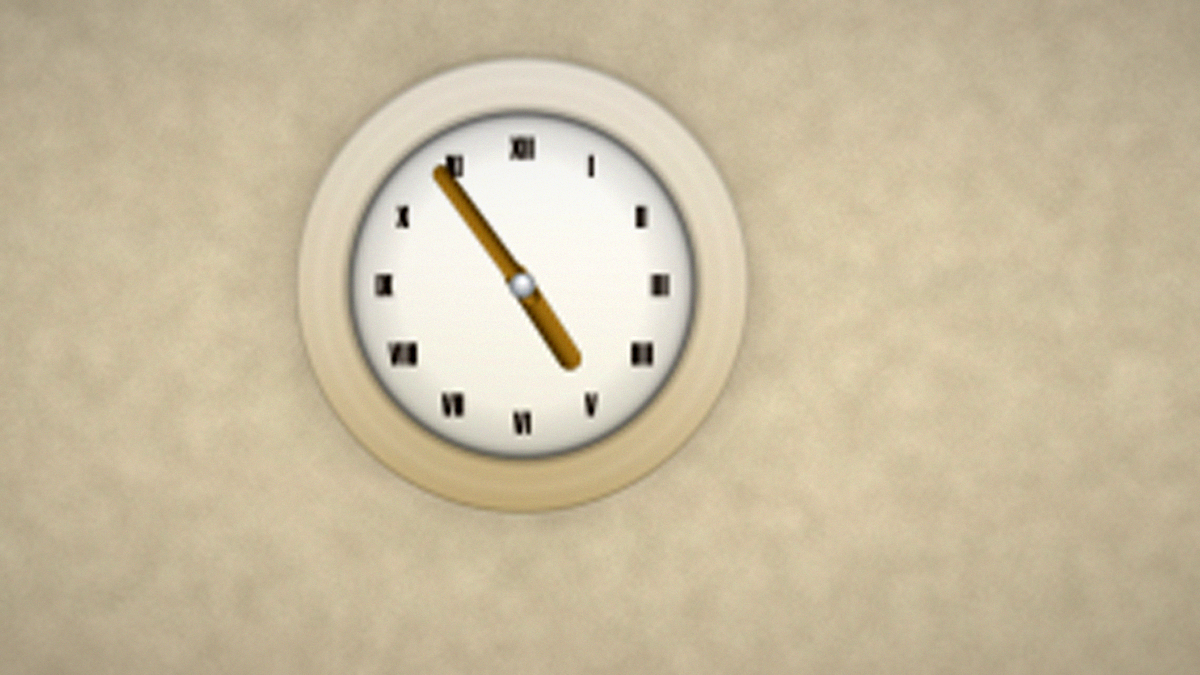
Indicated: 4,54
